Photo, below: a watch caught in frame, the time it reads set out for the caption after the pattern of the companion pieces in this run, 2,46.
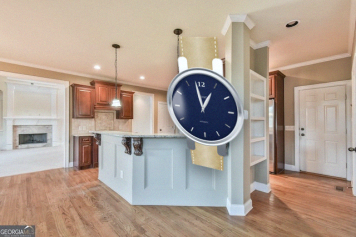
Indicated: 12,58
